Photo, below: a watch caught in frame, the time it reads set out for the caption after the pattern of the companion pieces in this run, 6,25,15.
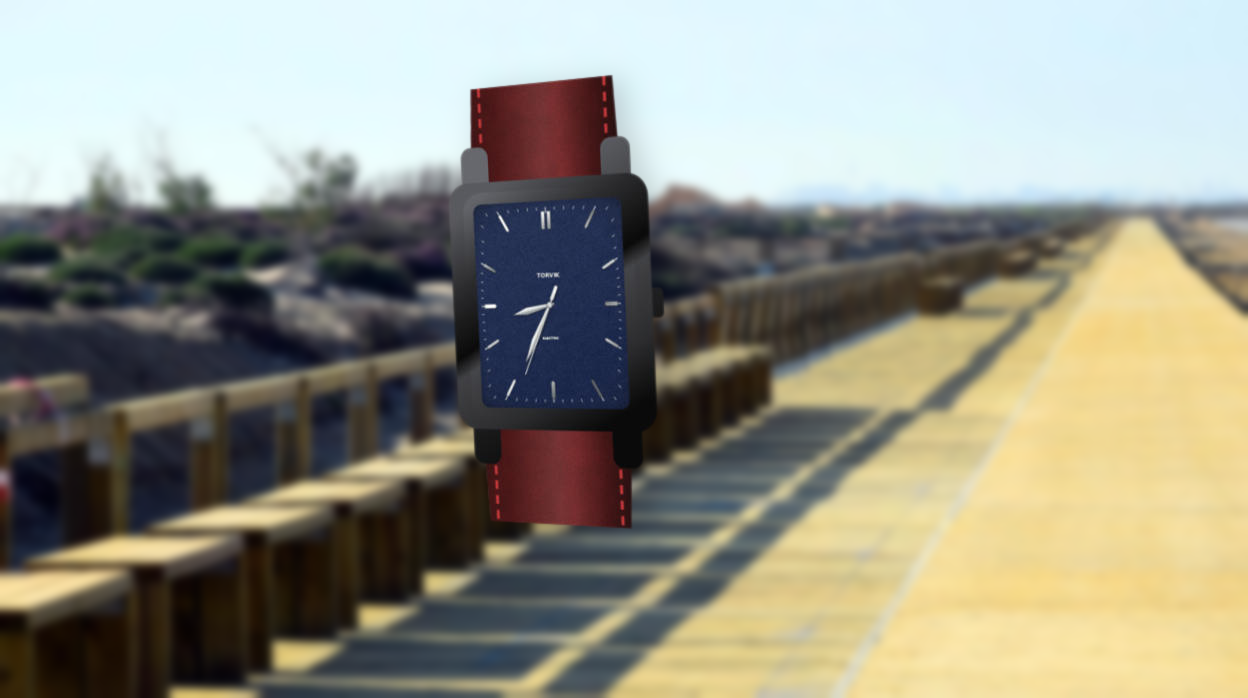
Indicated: 8,34,34
